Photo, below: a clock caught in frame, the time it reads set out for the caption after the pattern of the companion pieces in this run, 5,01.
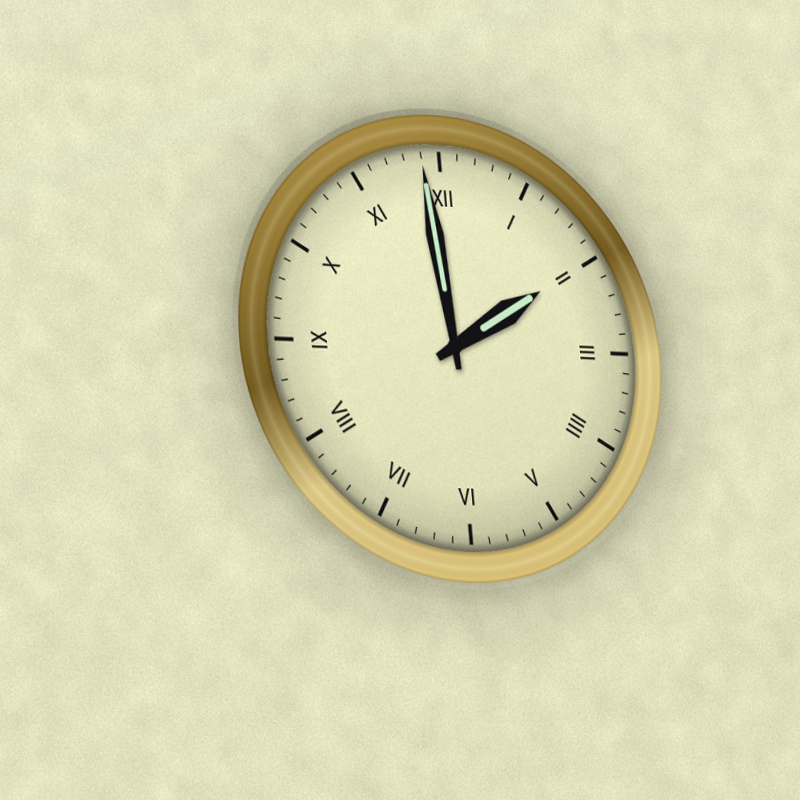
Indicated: 1,59
